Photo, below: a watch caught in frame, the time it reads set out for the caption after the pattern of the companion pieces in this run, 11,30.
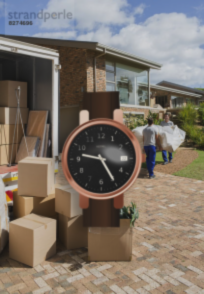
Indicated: 9,25
